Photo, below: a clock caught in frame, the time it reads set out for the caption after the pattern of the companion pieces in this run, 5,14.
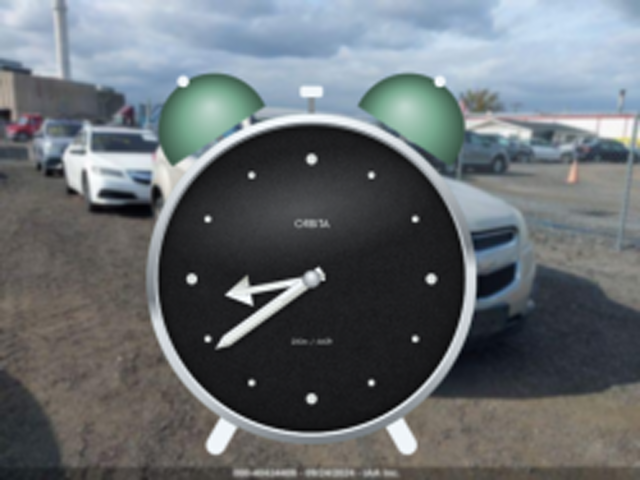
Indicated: 8,39
